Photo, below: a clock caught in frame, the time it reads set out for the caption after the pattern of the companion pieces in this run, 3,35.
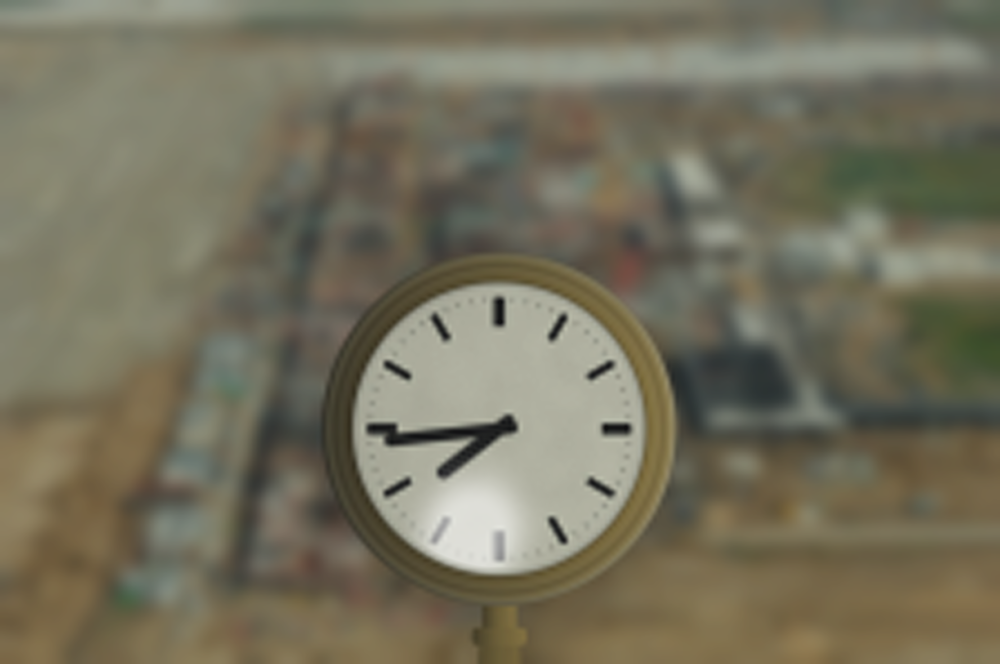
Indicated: 7,44
